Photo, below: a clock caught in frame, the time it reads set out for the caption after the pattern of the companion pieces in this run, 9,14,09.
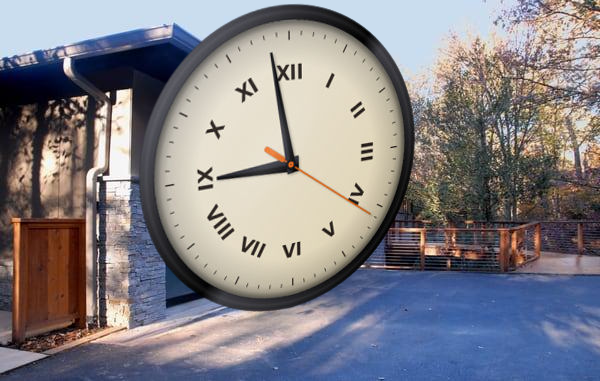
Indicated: 8,58,21
